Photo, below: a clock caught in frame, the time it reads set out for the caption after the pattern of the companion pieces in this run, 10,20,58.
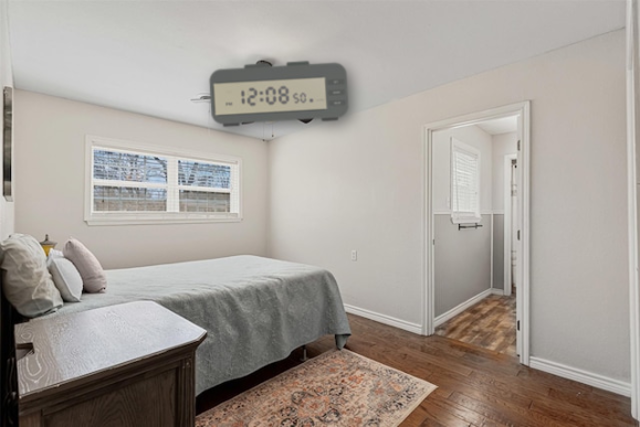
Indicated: 12,08,50
